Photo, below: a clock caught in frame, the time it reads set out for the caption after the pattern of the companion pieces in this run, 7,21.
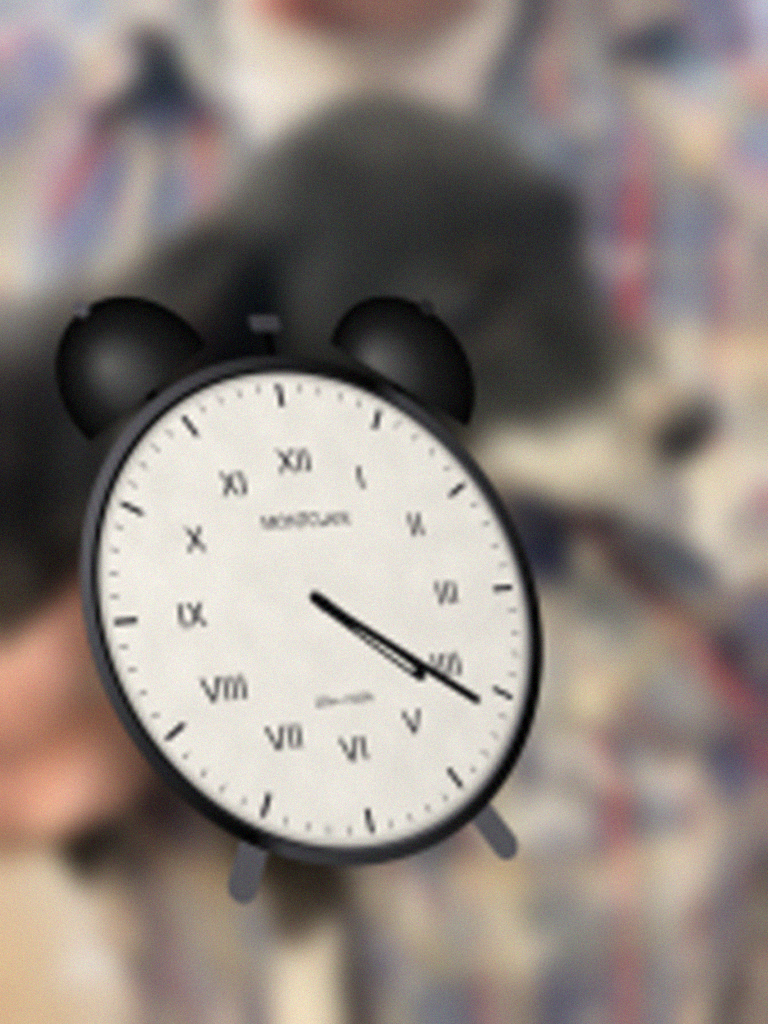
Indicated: 4,21
